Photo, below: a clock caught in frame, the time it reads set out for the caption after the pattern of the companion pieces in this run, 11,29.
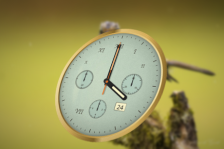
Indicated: 4,00
